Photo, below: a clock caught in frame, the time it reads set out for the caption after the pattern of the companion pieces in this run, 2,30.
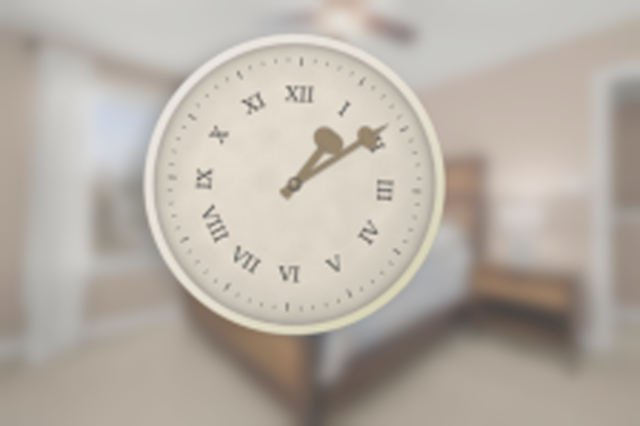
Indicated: 1,09
